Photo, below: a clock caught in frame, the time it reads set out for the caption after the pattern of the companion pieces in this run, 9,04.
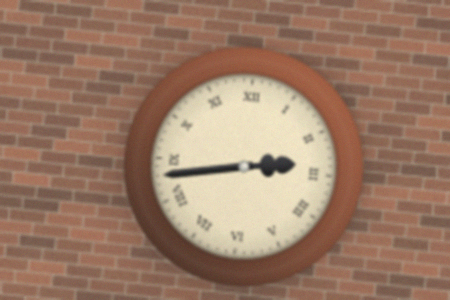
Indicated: 2,43
